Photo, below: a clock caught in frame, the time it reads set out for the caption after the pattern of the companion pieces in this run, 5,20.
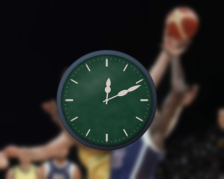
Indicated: 12,11
